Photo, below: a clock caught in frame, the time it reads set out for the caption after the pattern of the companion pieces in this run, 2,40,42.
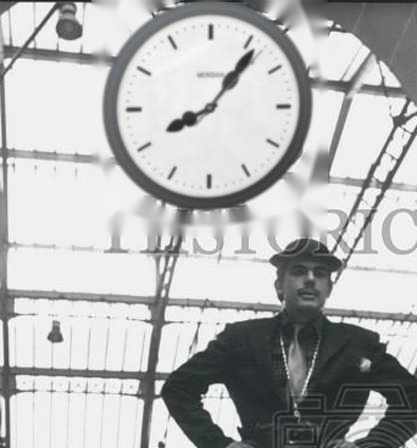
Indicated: 8,06,07
